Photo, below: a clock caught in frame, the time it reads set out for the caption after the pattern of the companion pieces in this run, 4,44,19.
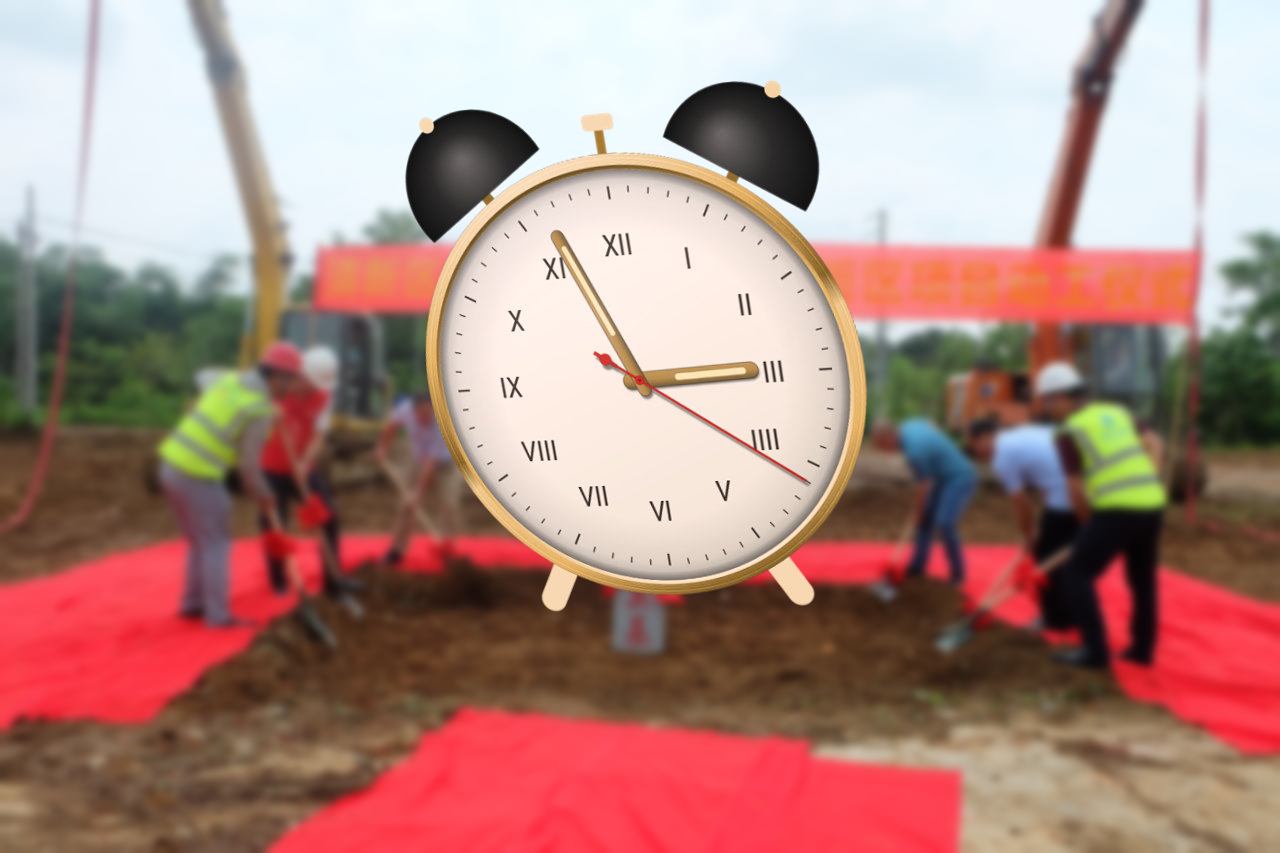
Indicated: 2,56,21
